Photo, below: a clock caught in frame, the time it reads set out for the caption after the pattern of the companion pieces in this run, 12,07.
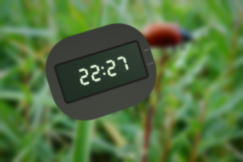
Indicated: 22,27
